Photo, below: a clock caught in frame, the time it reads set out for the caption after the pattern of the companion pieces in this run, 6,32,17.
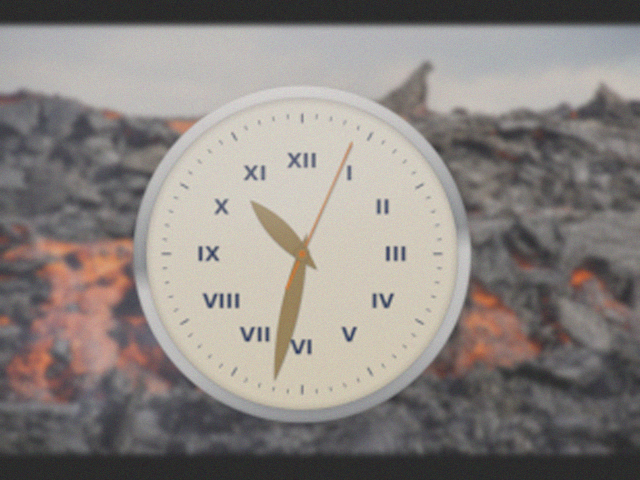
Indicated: 10,32,04
